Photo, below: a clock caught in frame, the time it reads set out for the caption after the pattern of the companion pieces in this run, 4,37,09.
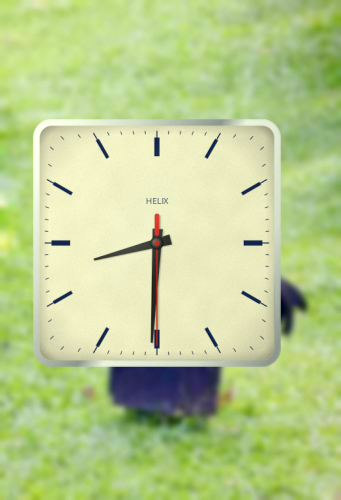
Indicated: 8,30,30
